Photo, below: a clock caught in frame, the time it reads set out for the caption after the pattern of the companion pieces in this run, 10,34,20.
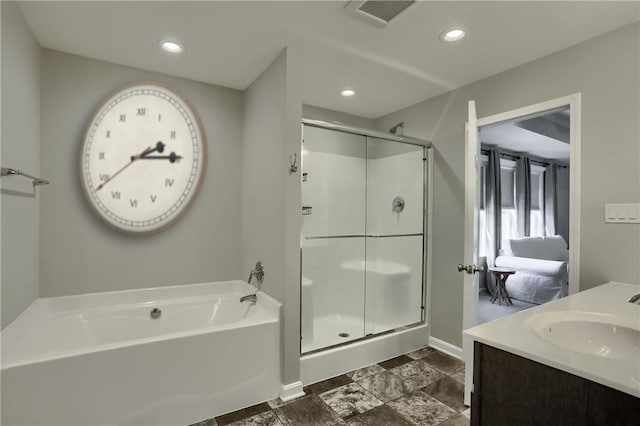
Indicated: 2,14,39
